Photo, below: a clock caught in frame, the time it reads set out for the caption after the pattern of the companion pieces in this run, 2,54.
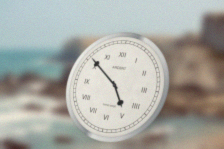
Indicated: 4,51
